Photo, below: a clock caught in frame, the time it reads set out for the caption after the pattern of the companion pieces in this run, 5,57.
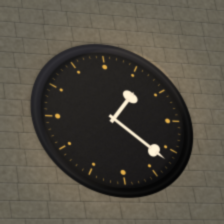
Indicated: 1,22
